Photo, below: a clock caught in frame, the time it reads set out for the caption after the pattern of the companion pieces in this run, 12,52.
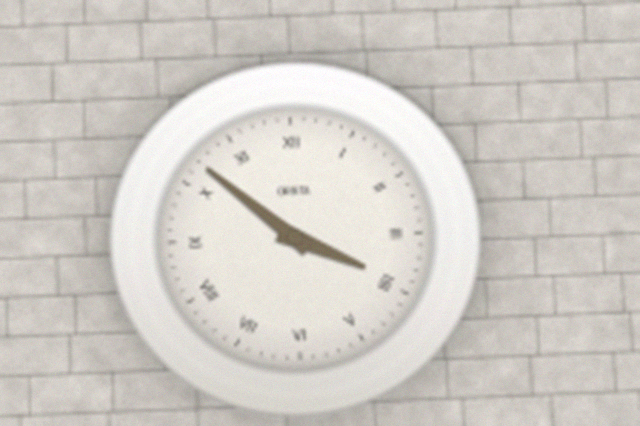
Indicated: 3,52
